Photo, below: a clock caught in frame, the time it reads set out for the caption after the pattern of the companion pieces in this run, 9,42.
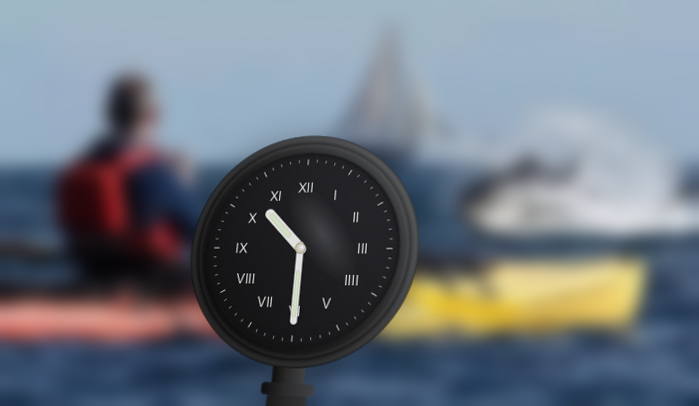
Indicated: 10,30
